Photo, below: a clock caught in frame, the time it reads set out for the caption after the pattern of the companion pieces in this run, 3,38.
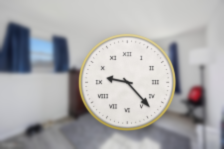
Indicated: 9,23
